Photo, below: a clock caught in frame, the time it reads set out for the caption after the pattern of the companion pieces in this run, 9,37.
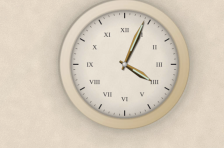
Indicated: 4,04
